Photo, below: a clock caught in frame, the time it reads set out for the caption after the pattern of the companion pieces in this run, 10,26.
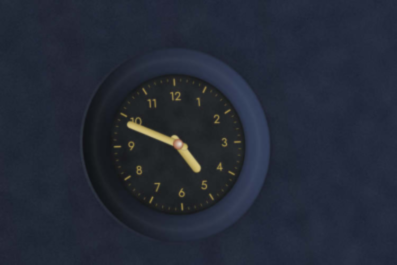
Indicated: 4,49
